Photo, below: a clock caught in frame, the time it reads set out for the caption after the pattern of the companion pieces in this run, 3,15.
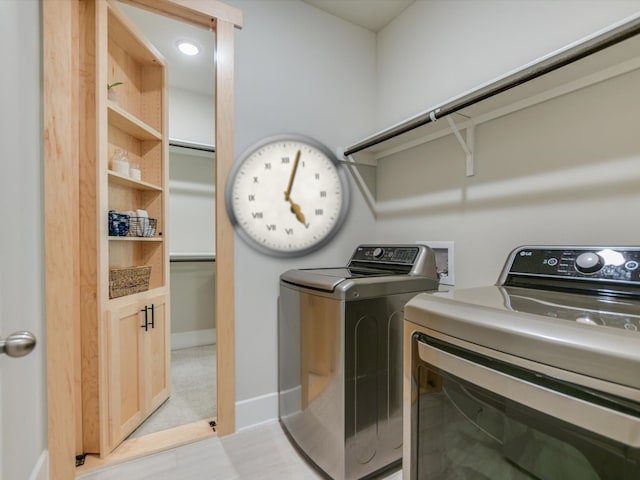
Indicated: 5,03
